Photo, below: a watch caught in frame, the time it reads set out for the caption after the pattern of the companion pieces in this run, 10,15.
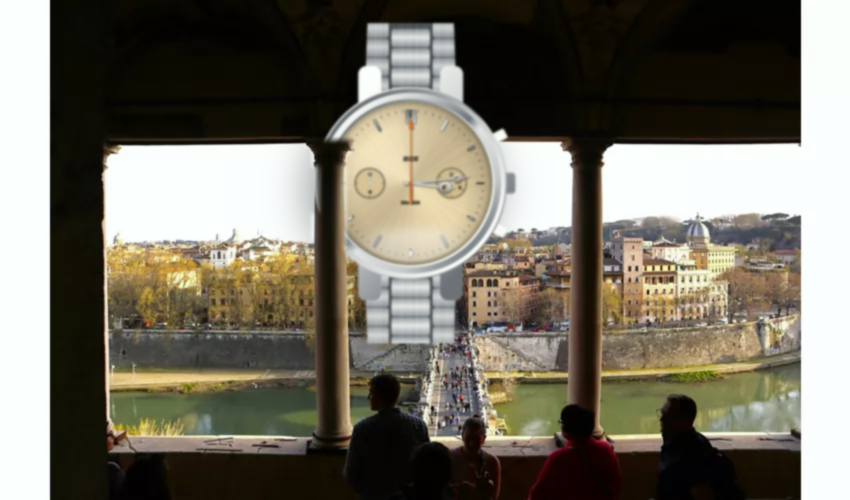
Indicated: 3,14
